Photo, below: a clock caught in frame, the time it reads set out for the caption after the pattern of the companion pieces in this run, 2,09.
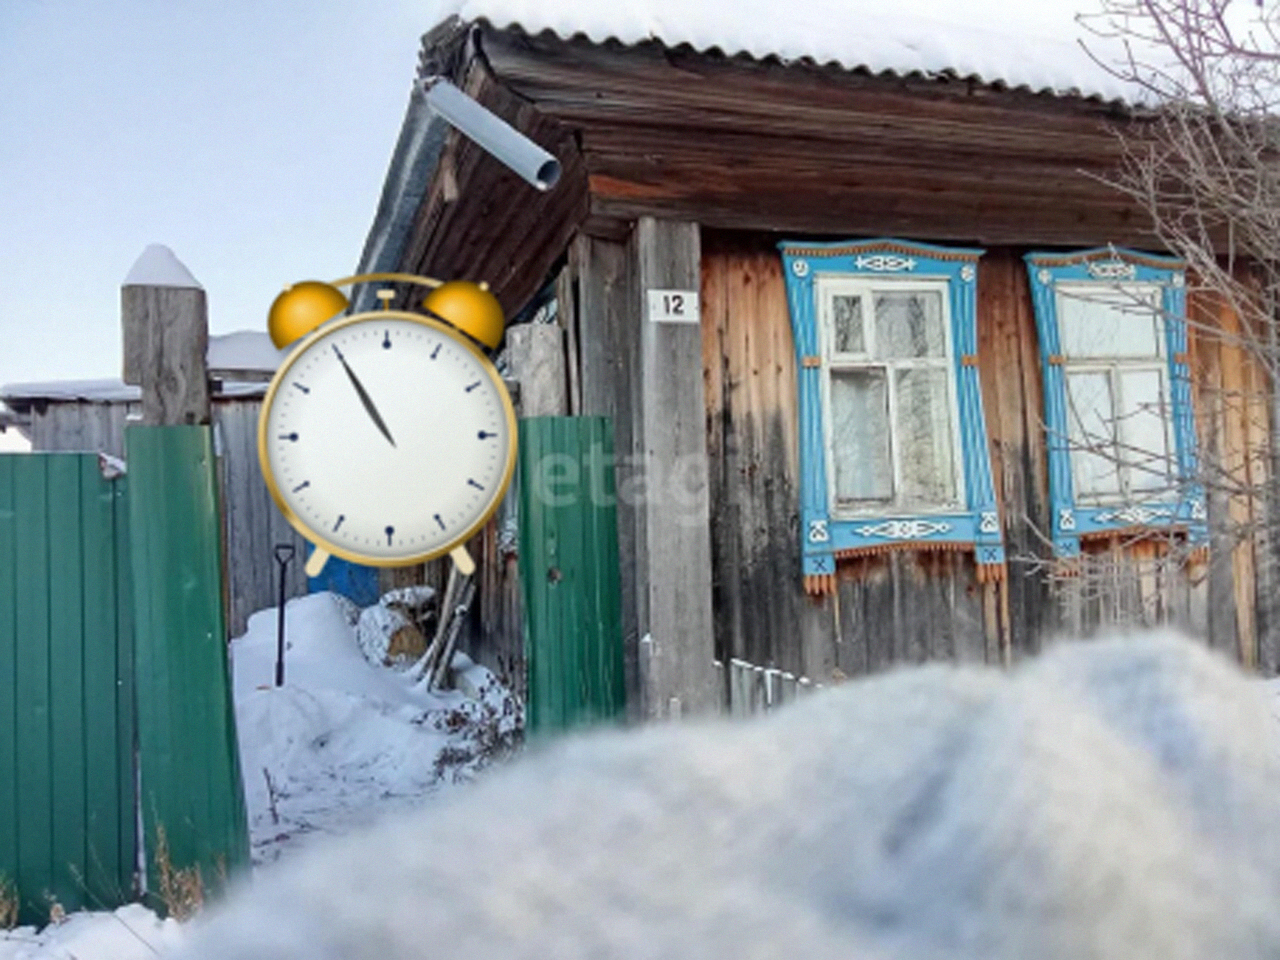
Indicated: 10,55
